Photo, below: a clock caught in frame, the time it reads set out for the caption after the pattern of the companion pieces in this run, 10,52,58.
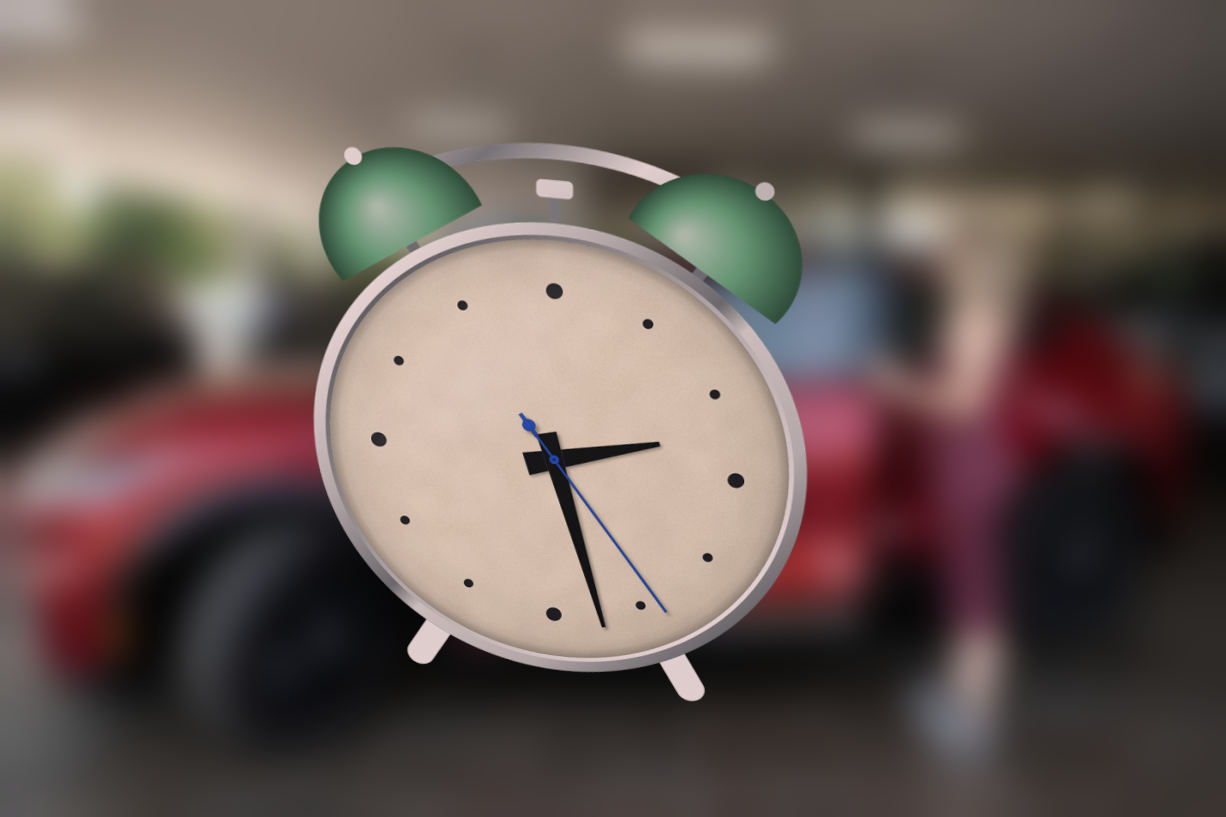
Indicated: 2,27,24
